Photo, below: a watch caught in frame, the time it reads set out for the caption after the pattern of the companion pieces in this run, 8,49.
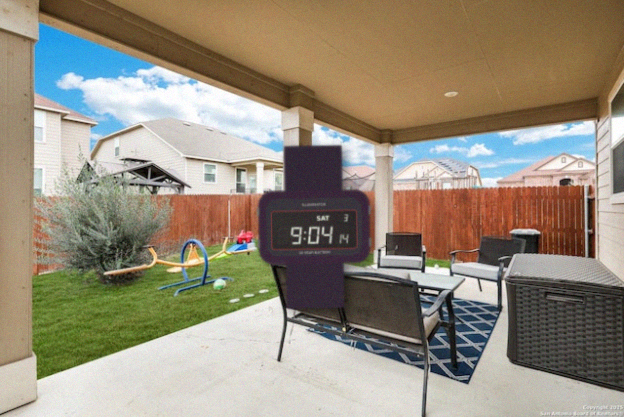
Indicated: 9,04
